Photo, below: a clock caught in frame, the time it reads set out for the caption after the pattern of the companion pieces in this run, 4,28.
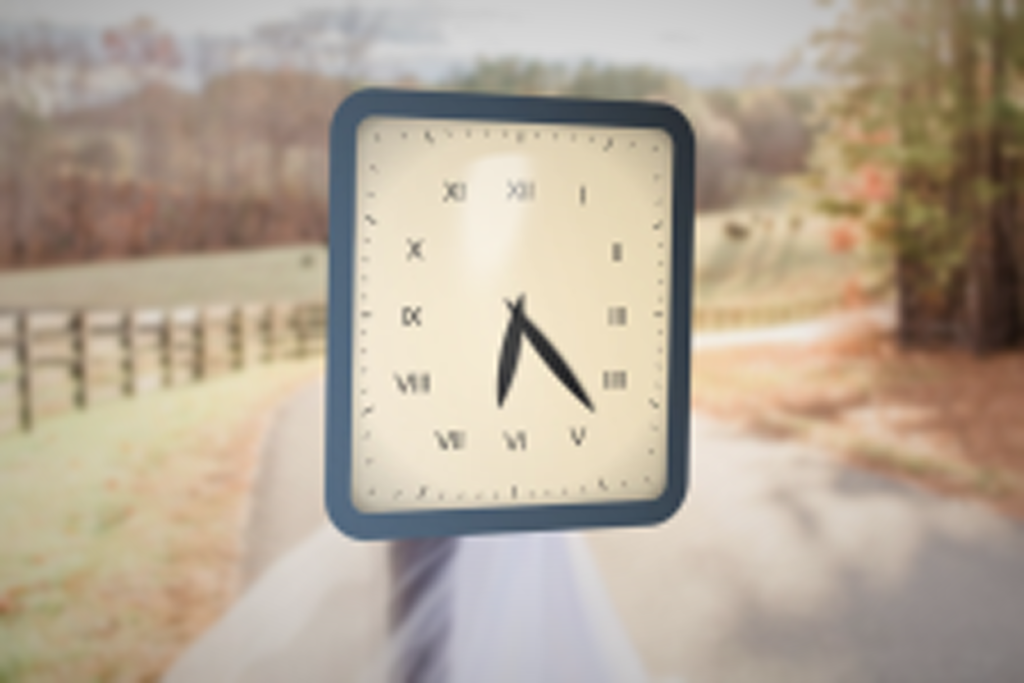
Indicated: 6,23
